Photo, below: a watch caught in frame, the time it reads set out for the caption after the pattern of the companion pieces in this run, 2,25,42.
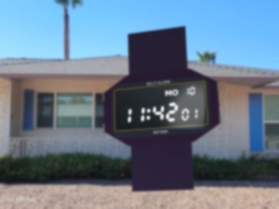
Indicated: 11,42,01
